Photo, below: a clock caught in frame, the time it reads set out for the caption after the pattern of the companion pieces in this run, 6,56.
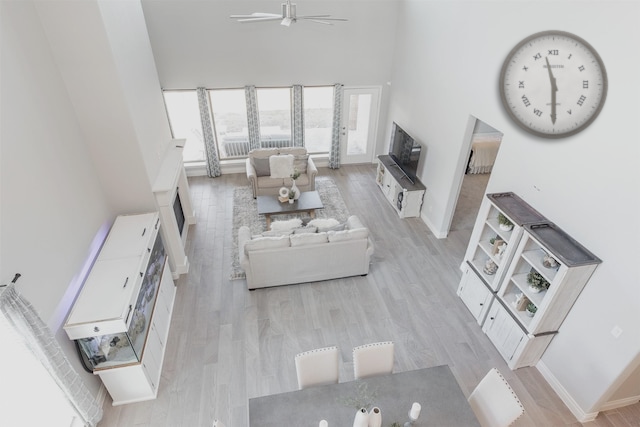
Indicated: 11,30
